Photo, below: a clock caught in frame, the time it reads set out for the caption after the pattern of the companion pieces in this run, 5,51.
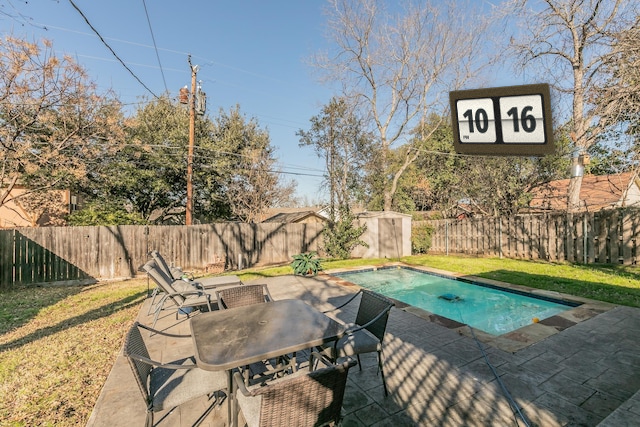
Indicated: 10,16
